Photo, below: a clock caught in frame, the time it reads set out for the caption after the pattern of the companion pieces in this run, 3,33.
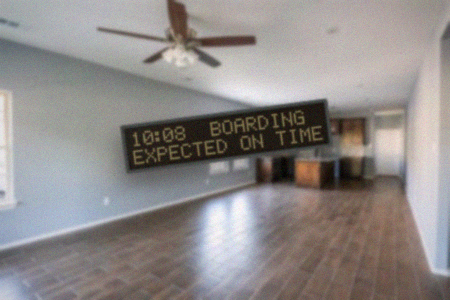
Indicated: 10,08
